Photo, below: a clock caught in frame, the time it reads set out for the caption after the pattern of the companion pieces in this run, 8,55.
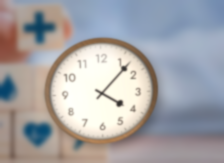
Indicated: 4,07
